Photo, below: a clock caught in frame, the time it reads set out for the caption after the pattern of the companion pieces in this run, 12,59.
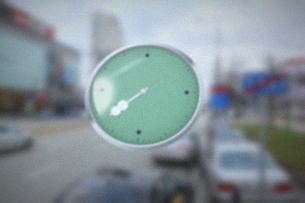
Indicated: 7,38
